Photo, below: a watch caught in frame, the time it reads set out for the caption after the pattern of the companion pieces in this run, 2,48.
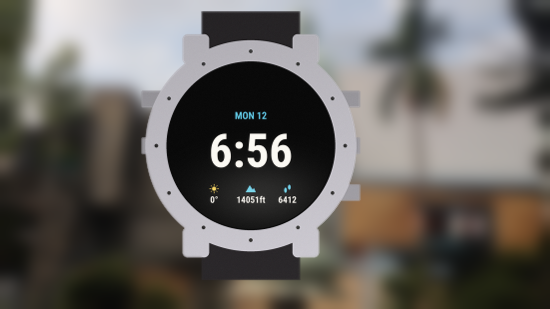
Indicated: 6,56
